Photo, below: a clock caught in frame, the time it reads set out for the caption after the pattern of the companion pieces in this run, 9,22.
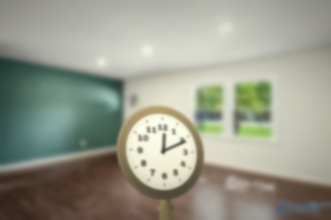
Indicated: 12,11
